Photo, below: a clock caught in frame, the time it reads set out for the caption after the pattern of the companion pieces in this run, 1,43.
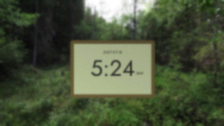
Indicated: 5,24
